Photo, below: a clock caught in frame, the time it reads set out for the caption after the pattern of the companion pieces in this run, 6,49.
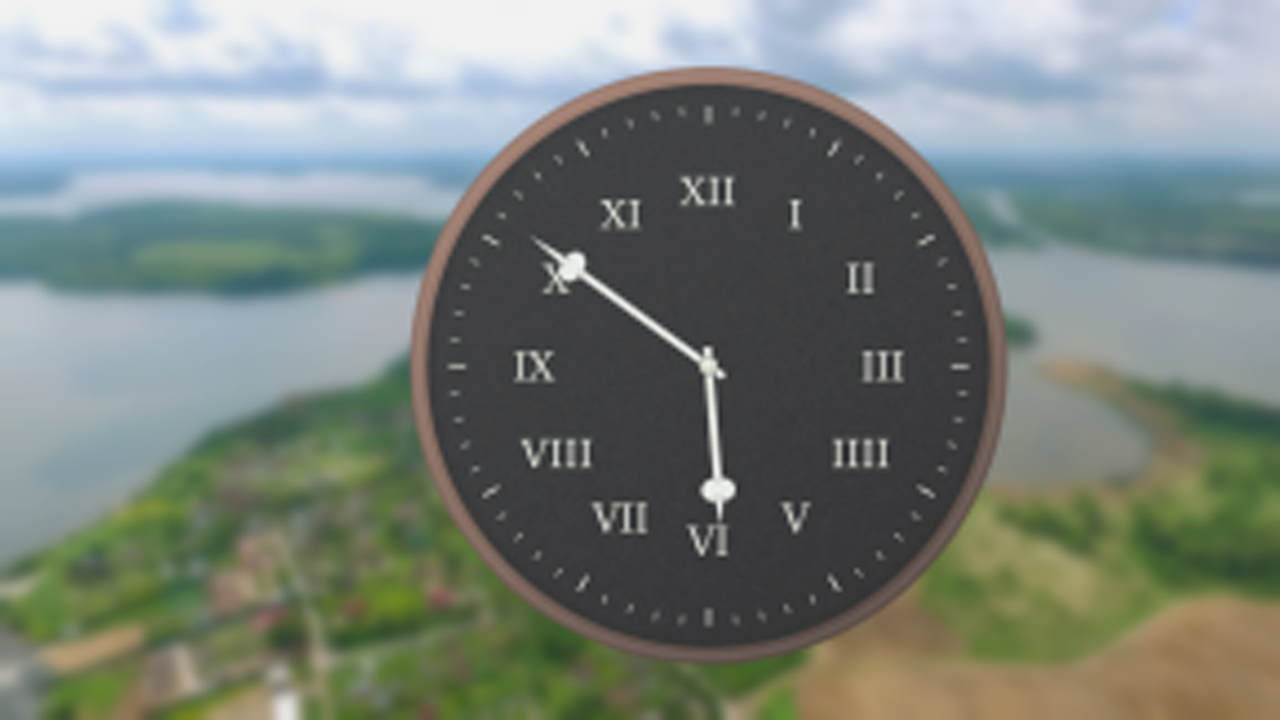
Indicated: 5,51
